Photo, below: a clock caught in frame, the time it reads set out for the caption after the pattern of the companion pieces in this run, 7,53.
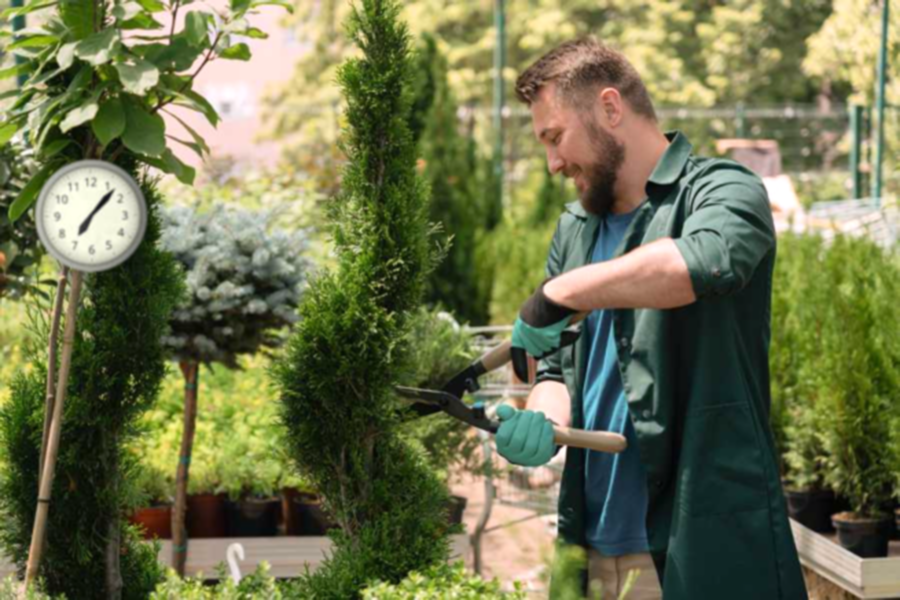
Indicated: 7,07
